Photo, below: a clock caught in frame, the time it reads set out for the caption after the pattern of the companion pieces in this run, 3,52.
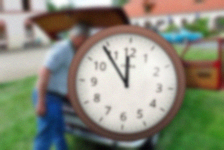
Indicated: 11,54
